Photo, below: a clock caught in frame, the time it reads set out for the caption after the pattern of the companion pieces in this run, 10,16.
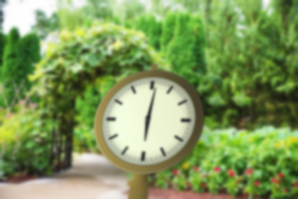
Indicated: 6,01
